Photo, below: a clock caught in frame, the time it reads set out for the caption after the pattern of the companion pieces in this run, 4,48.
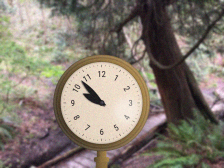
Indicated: 9,53
